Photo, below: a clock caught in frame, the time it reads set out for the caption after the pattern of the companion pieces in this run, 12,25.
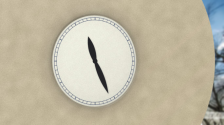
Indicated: 11,26
